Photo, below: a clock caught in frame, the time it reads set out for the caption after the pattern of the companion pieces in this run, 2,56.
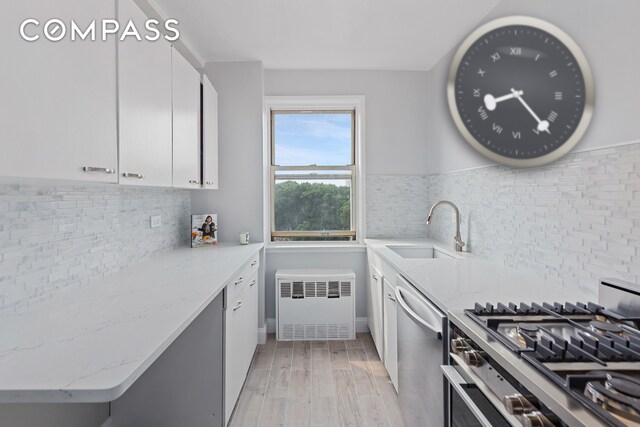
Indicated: 8,23
